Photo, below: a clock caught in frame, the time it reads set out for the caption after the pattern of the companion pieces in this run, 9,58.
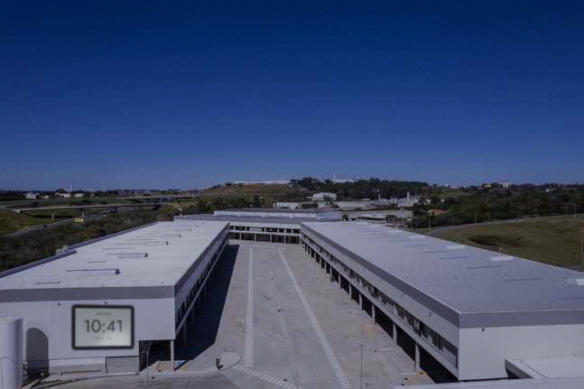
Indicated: 10,41
